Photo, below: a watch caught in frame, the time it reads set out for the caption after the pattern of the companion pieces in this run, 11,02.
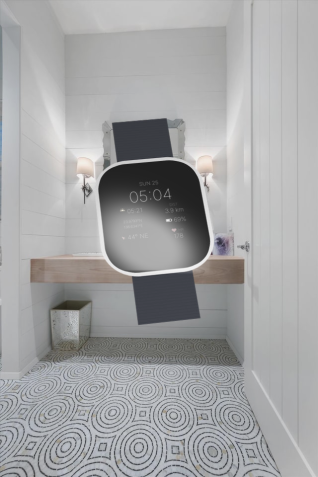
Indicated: 5,04
